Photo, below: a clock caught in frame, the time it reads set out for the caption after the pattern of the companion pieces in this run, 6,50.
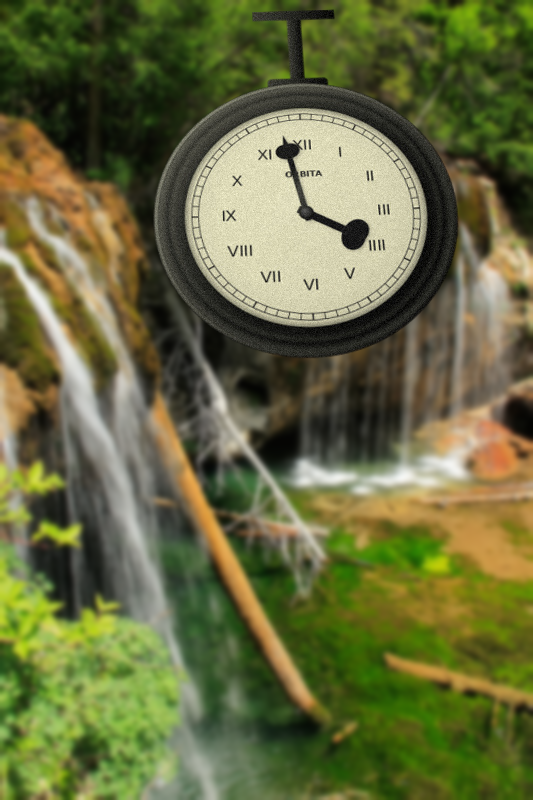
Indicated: 3,58
